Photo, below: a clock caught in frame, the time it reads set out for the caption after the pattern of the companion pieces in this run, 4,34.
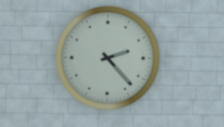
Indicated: 2,23
